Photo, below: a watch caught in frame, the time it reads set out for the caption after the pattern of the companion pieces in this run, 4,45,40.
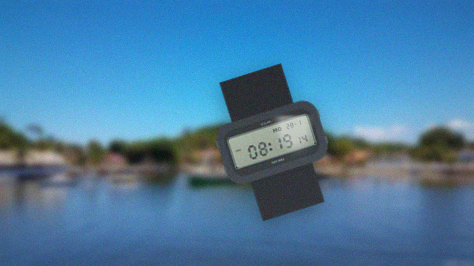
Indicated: 8,19,14
